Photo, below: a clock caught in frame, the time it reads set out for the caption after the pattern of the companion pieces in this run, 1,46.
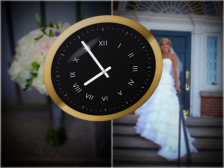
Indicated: 7,55
